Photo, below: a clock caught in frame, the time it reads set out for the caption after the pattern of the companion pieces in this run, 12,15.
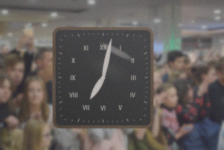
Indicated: 7,02
